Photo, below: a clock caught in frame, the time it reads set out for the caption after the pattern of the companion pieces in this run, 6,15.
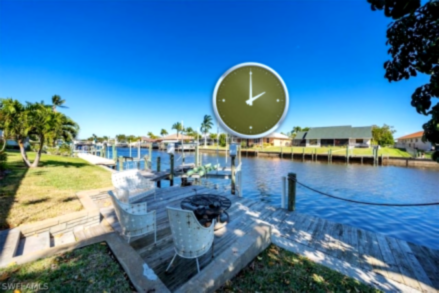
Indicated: 2,00
